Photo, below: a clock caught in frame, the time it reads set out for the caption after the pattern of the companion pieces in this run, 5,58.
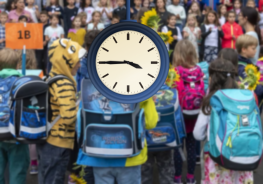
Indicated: 3,45
